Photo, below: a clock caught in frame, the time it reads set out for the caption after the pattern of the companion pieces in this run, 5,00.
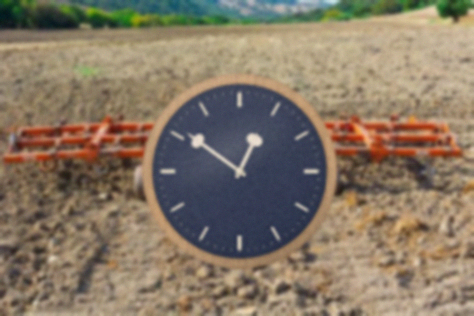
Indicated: 12,51
